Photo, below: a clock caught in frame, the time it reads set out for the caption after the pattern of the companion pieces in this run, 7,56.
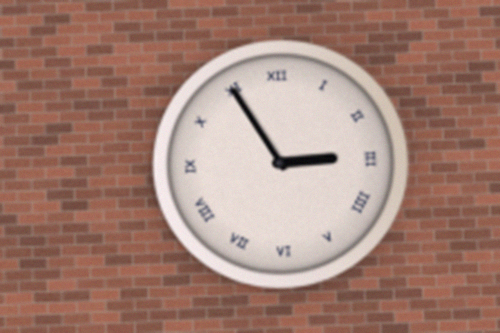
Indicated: 2,55
